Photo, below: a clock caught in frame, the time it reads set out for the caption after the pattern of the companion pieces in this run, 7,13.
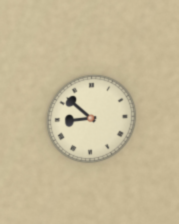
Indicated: 8,52
